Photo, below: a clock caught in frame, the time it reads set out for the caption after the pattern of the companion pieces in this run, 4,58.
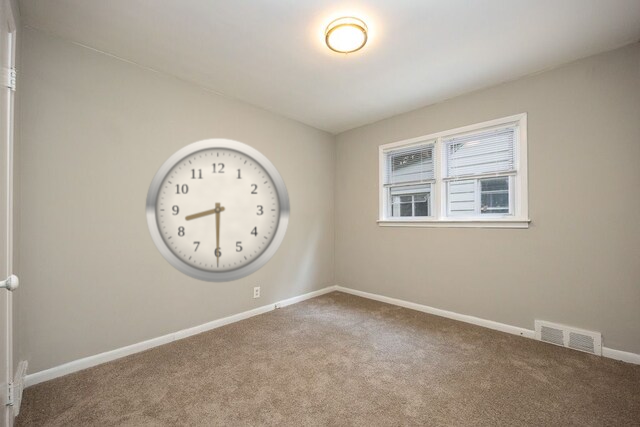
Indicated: 8,30
